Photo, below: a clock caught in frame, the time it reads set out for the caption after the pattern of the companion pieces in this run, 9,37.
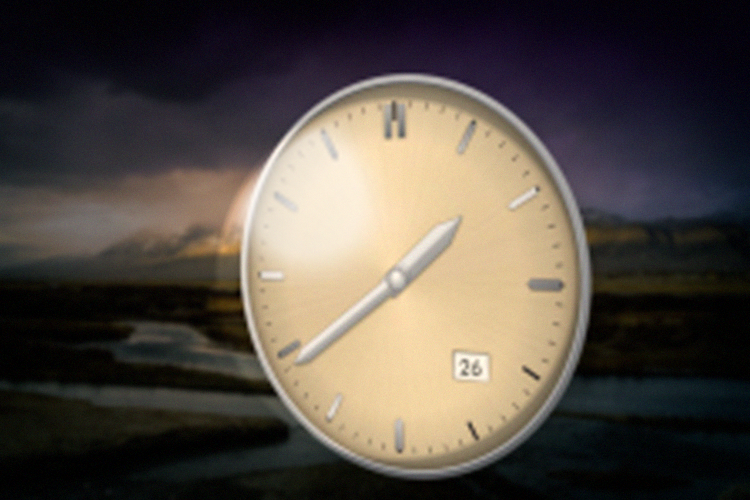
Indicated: 1,39
